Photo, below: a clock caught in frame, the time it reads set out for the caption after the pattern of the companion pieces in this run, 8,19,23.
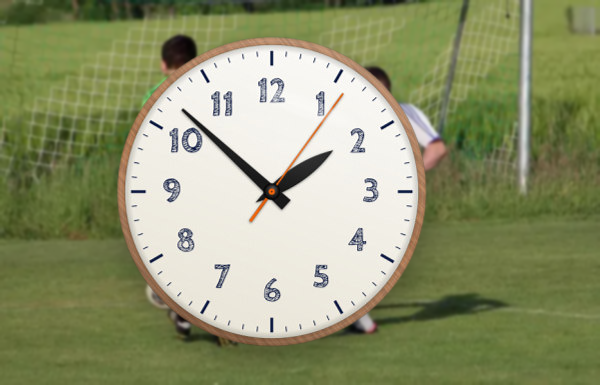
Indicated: 1,52,06
